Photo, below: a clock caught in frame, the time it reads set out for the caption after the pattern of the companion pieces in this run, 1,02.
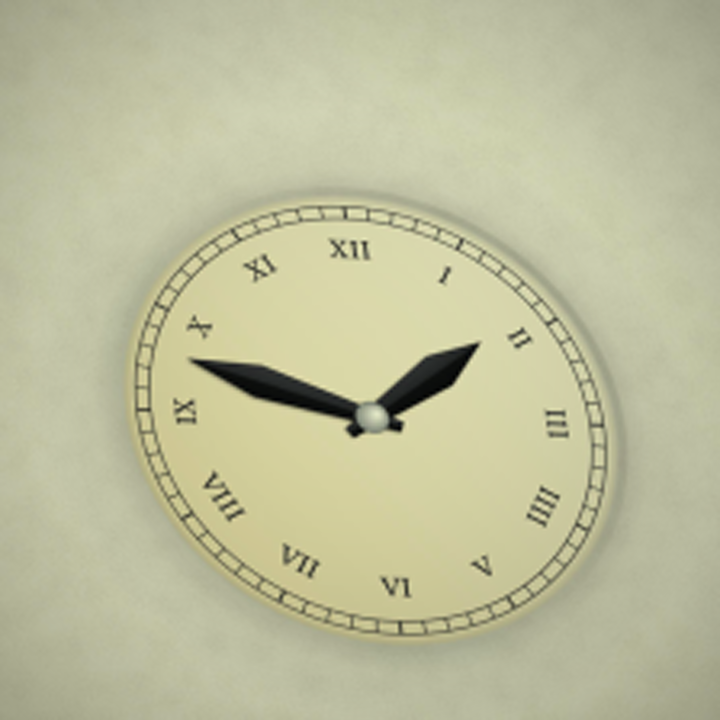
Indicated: 1,48
